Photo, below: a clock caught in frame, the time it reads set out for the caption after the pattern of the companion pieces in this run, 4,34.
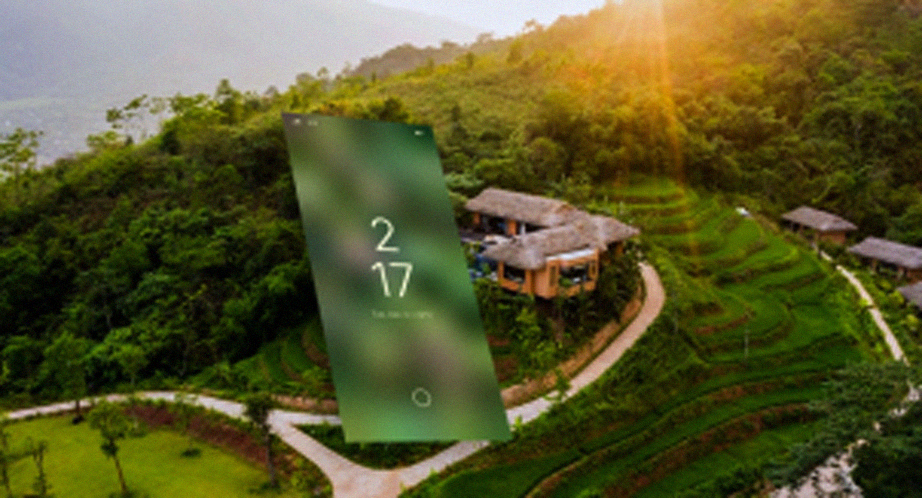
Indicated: 2,17
